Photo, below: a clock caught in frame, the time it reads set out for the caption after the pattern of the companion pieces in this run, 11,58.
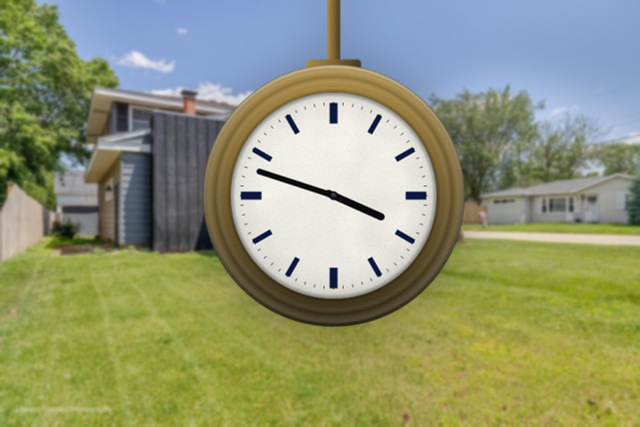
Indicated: 3,48
